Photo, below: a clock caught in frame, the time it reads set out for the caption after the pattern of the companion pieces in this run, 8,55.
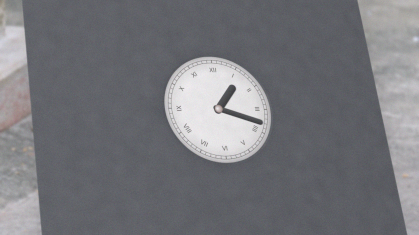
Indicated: 1,18
